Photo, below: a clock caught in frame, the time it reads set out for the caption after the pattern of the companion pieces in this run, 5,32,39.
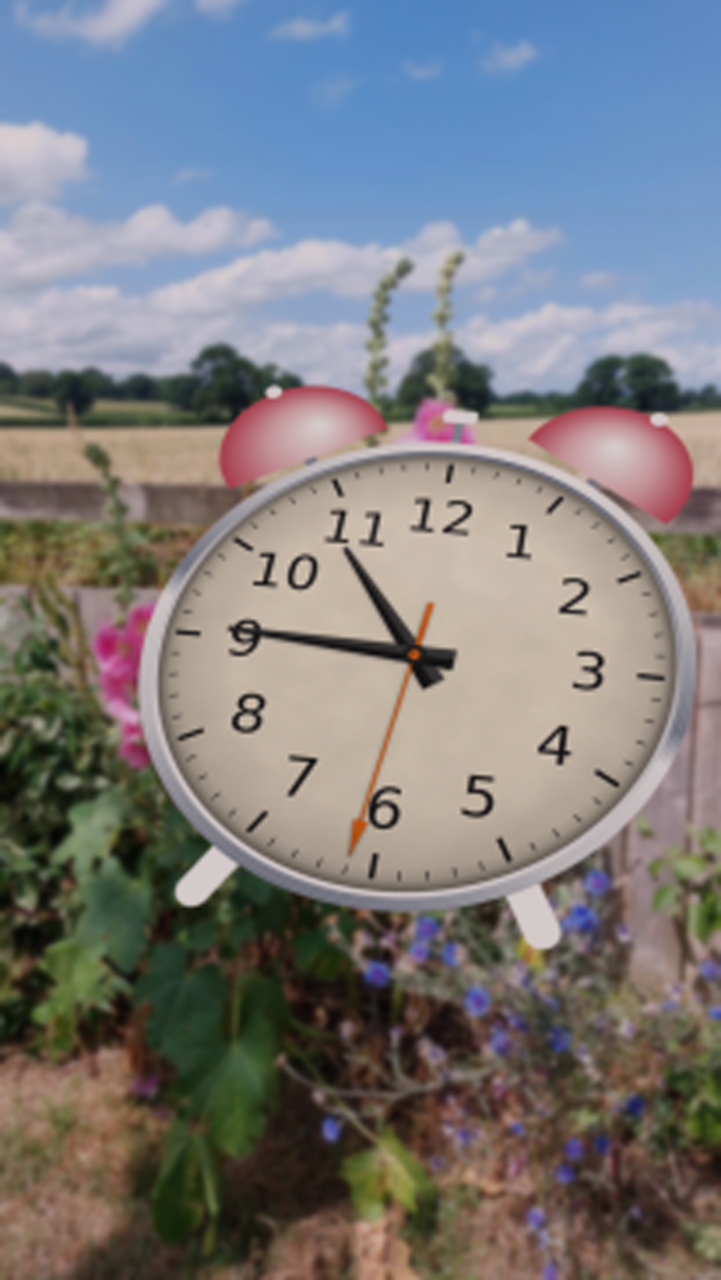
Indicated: 10,45,31
